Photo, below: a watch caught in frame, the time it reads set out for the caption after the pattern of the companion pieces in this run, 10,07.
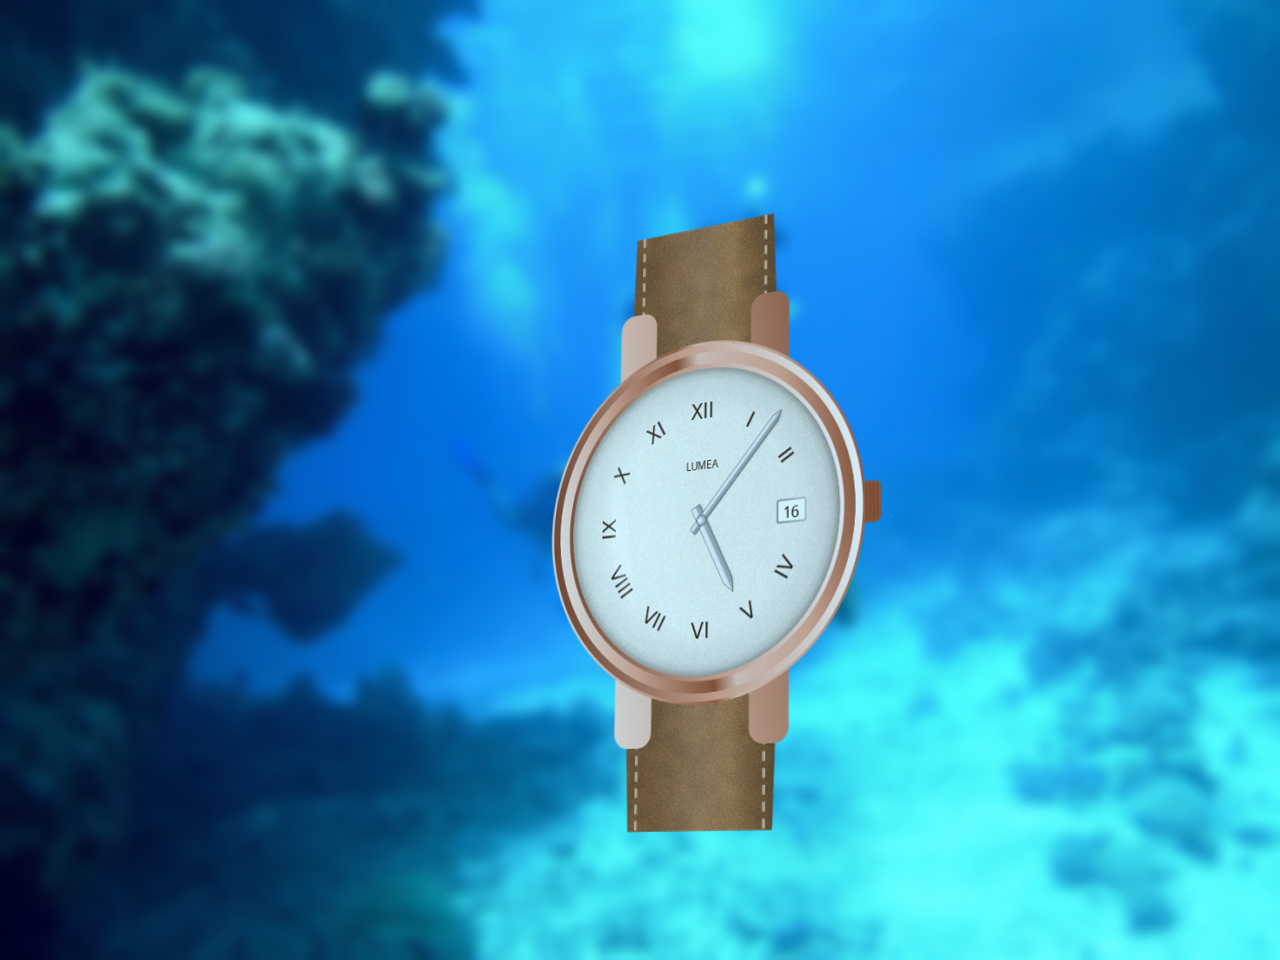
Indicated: 5,07
